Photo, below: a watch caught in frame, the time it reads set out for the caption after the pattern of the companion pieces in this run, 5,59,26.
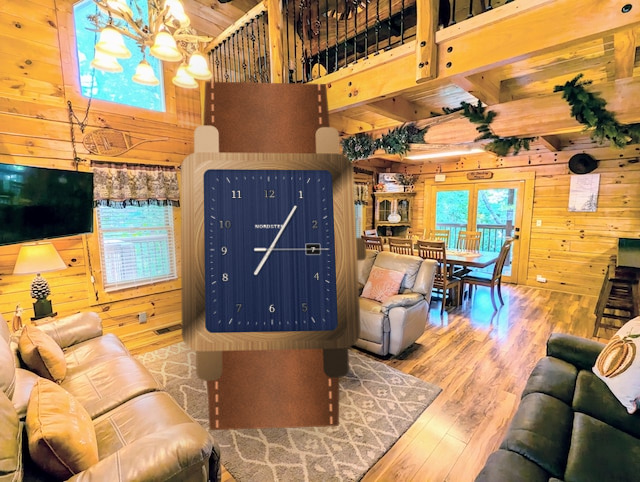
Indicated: 7,05,15
